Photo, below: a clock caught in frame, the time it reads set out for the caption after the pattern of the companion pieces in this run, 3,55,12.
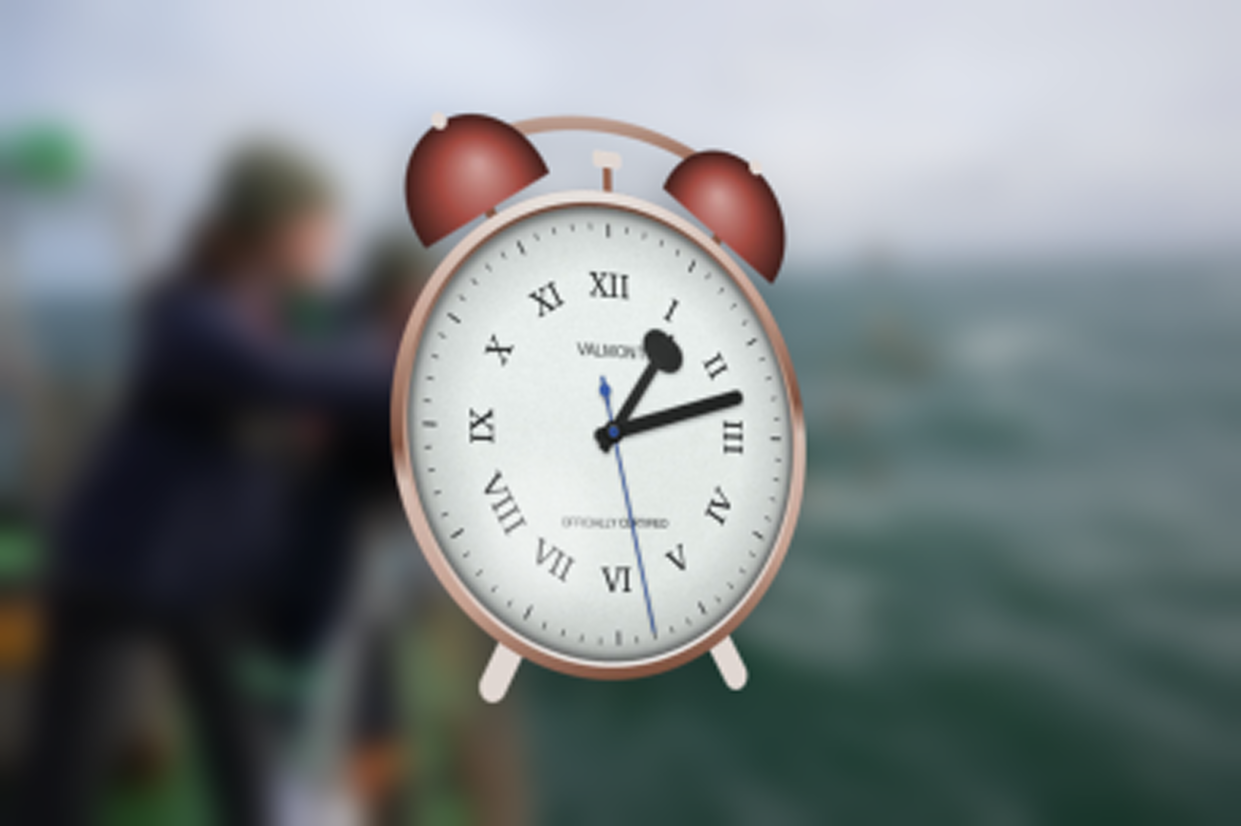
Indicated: 1,12,28
